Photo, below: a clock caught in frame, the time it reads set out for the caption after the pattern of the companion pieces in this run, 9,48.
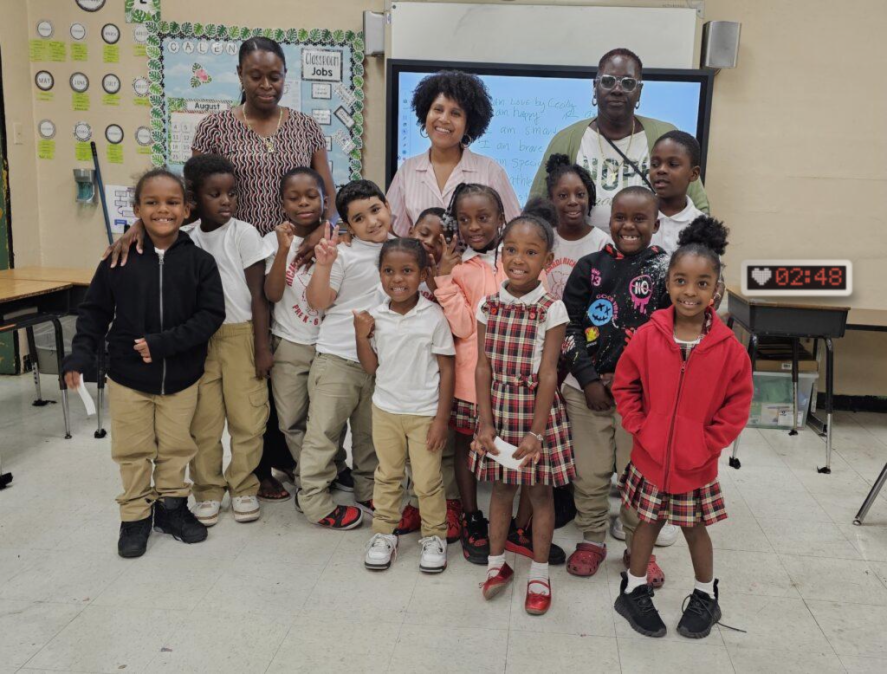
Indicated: 2,48
